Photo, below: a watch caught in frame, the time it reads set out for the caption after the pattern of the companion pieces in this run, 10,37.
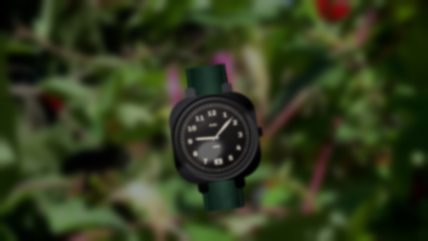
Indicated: 9,08
